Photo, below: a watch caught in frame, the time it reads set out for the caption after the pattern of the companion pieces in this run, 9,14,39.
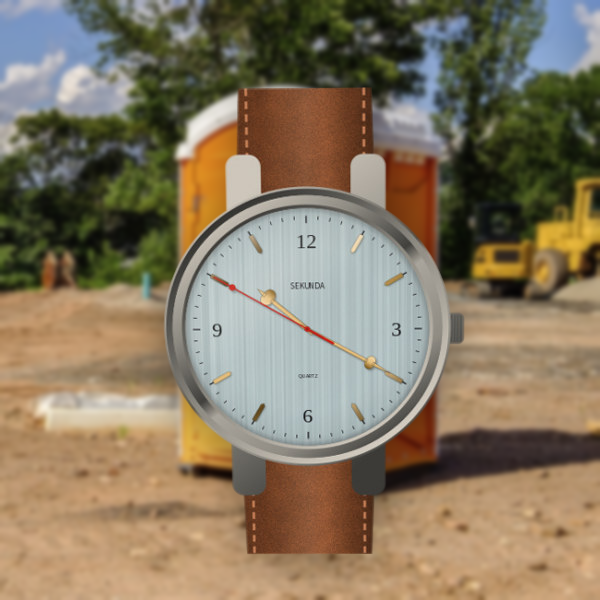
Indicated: 10,19,50
